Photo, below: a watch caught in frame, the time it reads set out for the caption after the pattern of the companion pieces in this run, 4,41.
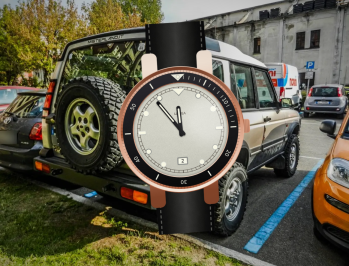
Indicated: 11,54
